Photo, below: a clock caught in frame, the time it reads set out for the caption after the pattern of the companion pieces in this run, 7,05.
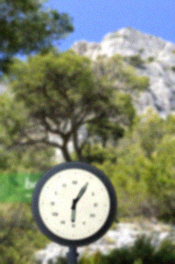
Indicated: 6,05
